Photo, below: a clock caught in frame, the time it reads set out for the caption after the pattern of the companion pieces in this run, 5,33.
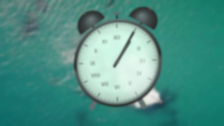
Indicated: 1,05
